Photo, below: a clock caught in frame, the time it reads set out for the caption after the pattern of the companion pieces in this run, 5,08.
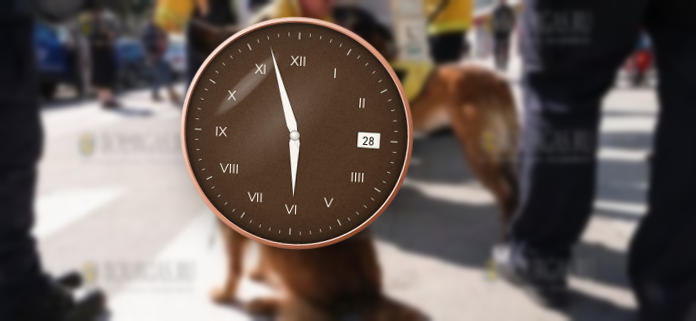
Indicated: 5,57
